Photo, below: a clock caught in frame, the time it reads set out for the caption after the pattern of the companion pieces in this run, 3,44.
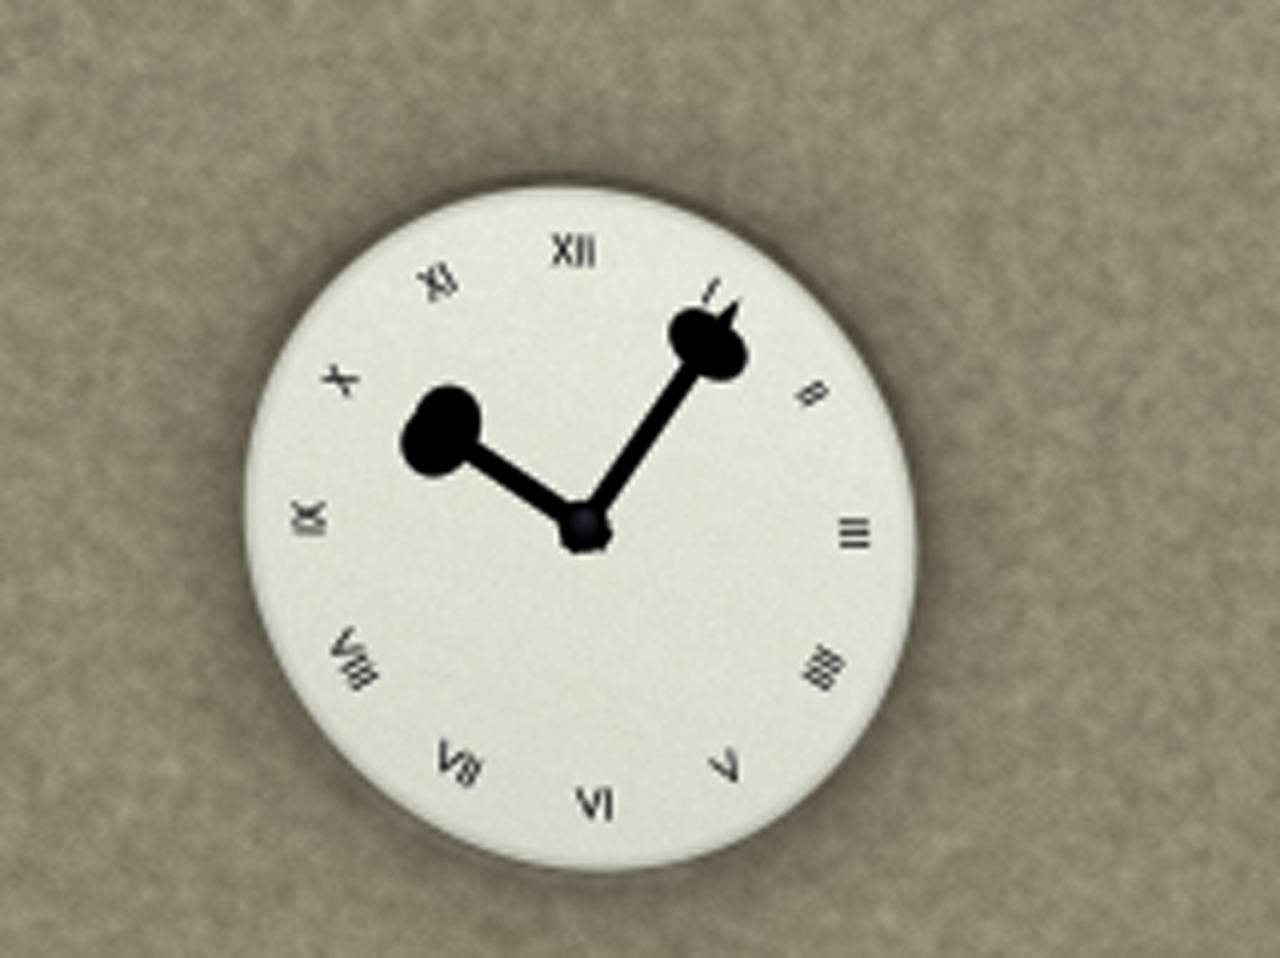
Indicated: 10,06
